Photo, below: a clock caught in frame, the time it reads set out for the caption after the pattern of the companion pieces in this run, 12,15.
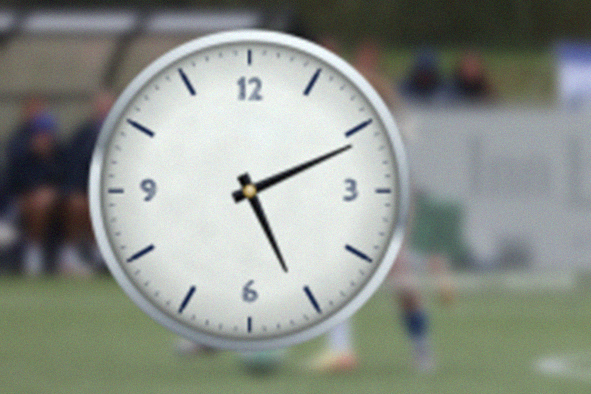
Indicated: 5,11
